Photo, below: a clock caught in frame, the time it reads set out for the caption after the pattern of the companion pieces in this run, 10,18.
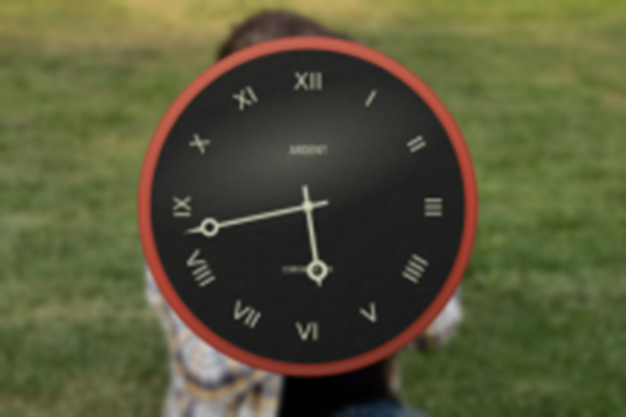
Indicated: 5,43
